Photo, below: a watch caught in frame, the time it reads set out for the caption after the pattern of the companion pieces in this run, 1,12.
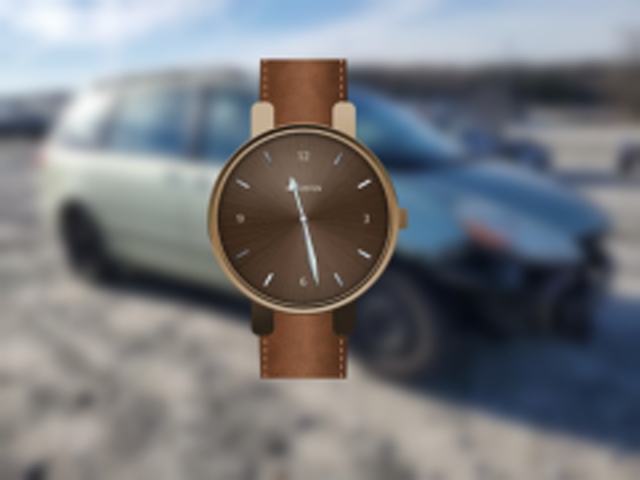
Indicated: 11,28
